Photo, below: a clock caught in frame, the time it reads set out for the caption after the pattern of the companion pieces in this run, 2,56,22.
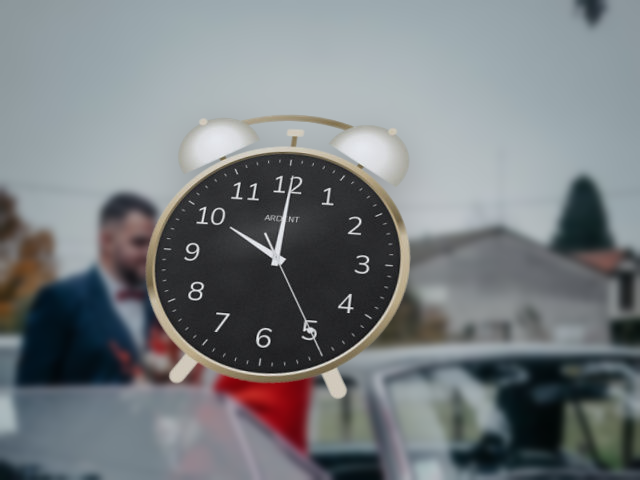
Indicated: 10,00,25
